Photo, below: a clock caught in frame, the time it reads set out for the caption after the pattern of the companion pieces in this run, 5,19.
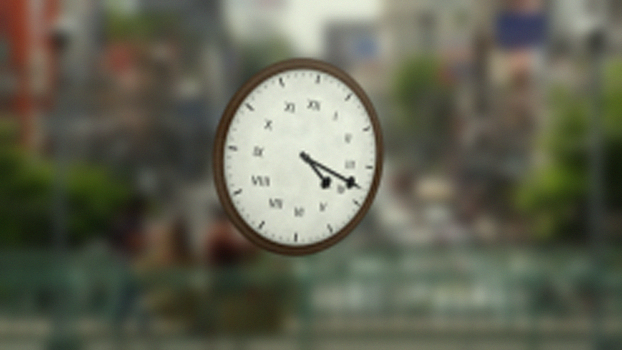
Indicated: 4,18
